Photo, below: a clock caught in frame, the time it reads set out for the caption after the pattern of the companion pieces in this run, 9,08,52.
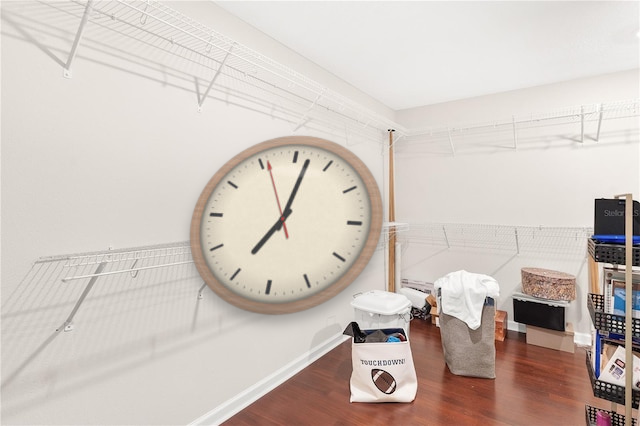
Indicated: 7,01,56
